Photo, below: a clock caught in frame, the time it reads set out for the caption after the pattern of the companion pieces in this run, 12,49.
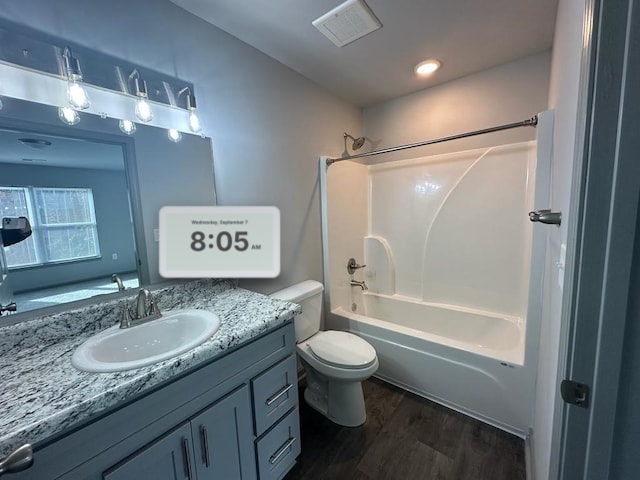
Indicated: 8,05
